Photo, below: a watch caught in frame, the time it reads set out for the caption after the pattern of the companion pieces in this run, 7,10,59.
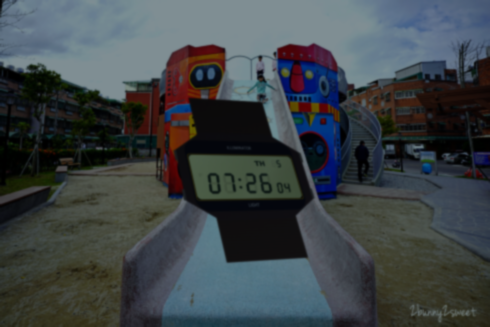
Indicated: 7,26,04
